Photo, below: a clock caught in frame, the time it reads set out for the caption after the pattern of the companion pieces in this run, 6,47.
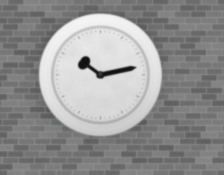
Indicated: 10,13
